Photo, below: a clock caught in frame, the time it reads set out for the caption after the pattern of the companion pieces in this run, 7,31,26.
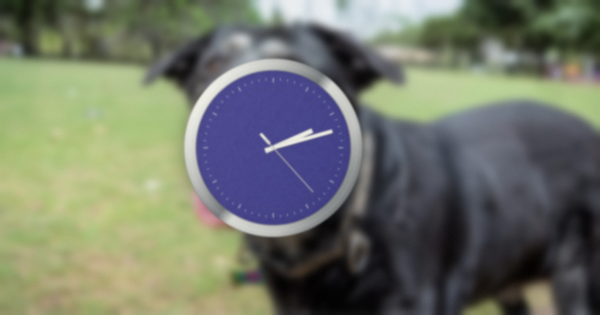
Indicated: 2,12,23
